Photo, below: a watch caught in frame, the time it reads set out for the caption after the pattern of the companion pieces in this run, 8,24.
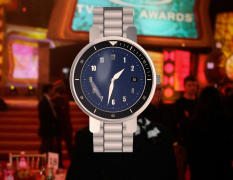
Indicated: 1,32
